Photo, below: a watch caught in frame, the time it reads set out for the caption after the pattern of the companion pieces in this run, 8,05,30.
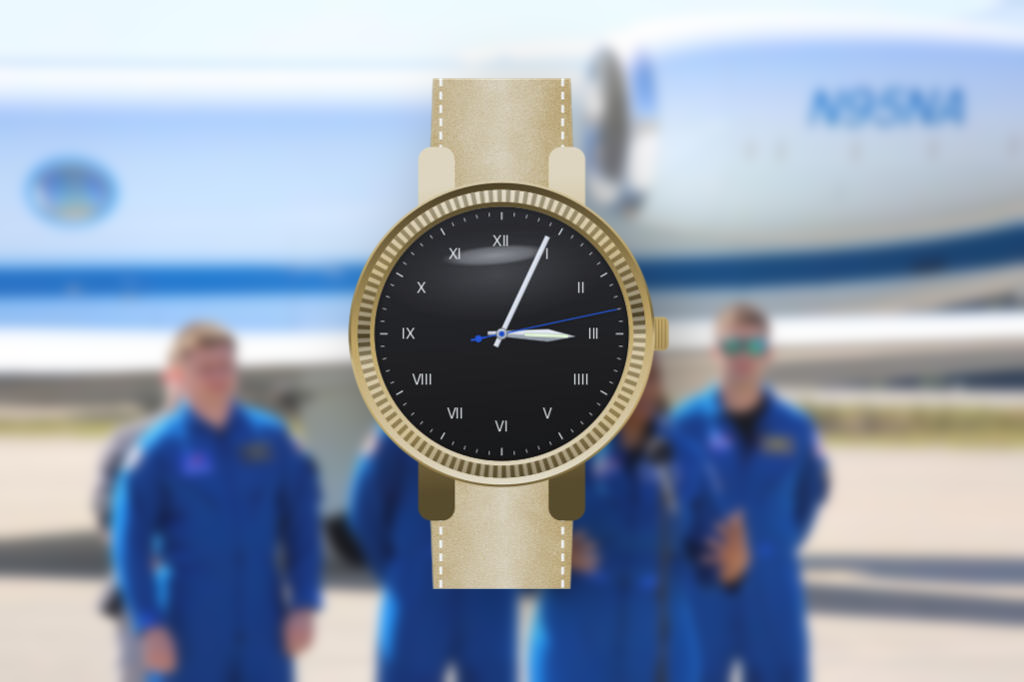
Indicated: 3,04,13
